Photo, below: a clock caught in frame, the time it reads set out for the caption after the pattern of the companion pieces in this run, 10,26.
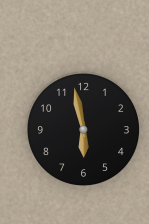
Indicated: 5,58
